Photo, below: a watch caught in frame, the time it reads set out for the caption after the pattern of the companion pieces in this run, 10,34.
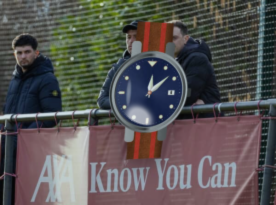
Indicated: 12,08
